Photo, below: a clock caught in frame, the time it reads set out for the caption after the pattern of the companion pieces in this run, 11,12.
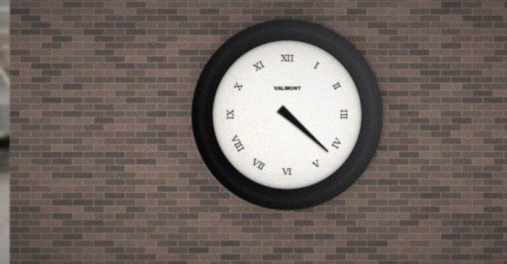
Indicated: 4,22
